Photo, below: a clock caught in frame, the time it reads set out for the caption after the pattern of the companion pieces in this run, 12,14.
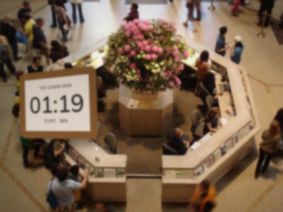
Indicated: 1,19
